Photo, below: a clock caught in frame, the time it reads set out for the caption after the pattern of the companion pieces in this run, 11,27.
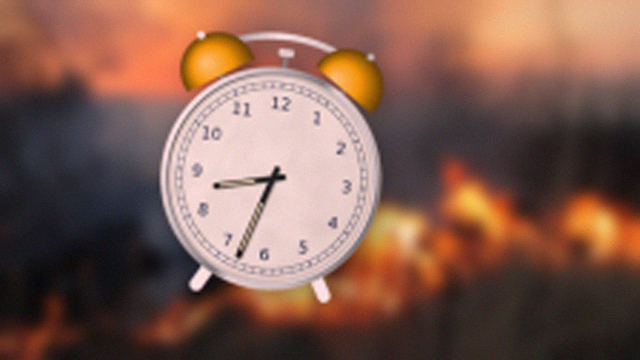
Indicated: 8,33
